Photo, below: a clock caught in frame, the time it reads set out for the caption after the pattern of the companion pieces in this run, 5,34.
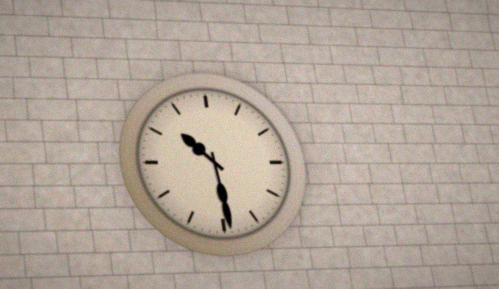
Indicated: 10,29
